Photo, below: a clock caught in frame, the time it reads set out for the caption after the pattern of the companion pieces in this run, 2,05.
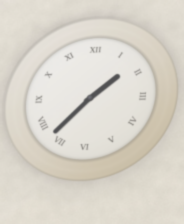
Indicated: 1,37
